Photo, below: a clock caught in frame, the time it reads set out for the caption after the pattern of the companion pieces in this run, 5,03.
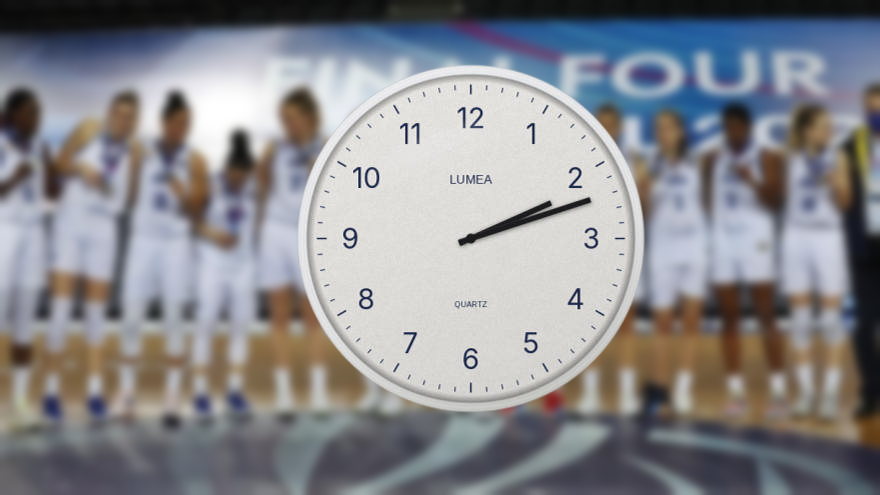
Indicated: 2,12
